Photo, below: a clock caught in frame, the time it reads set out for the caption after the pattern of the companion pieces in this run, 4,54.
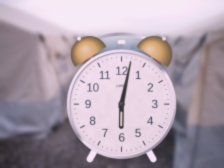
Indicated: 6,02
